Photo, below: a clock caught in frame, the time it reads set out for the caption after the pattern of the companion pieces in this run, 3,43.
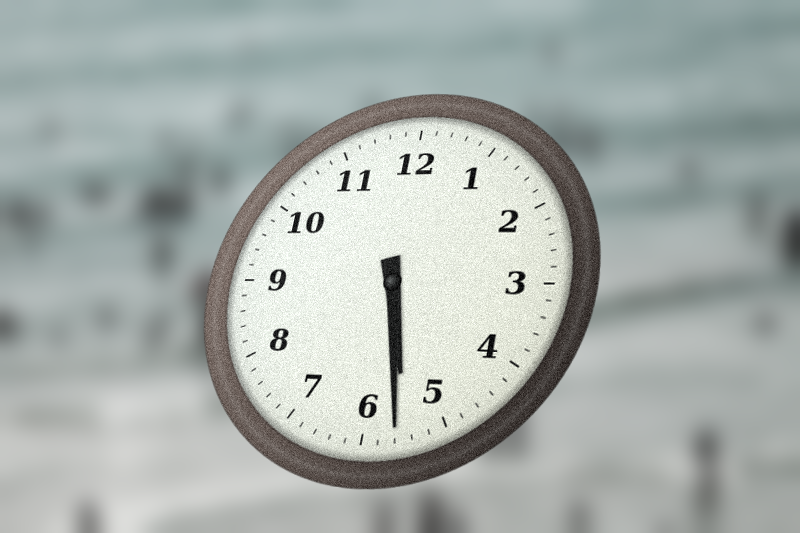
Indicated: 5,28
